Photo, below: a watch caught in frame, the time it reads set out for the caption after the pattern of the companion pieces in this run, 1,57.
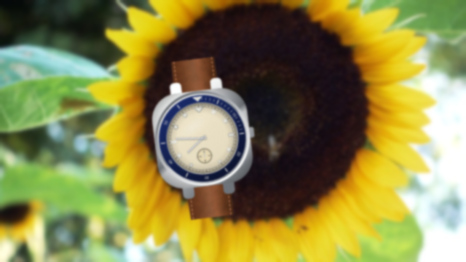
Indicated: 7,46
